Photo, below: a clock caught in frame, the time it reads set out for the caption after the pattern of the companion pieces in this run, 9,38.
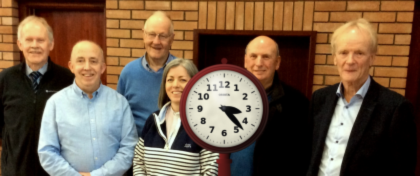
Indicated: 3,23
